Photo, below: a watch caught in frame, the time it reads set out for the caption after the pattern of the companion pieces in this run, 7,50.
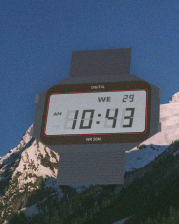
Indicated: 10,43
